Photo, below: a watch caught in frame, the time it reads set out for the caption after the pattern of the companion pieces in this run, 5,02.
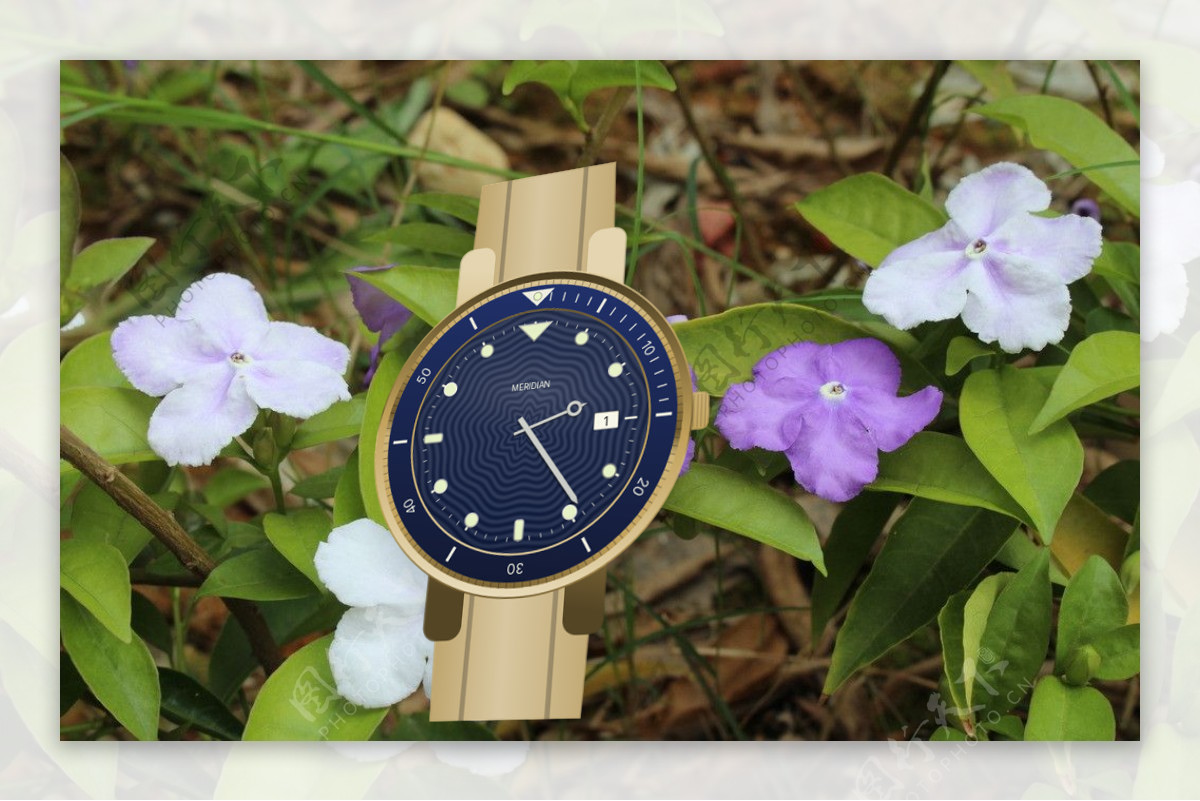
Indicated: 2,24
